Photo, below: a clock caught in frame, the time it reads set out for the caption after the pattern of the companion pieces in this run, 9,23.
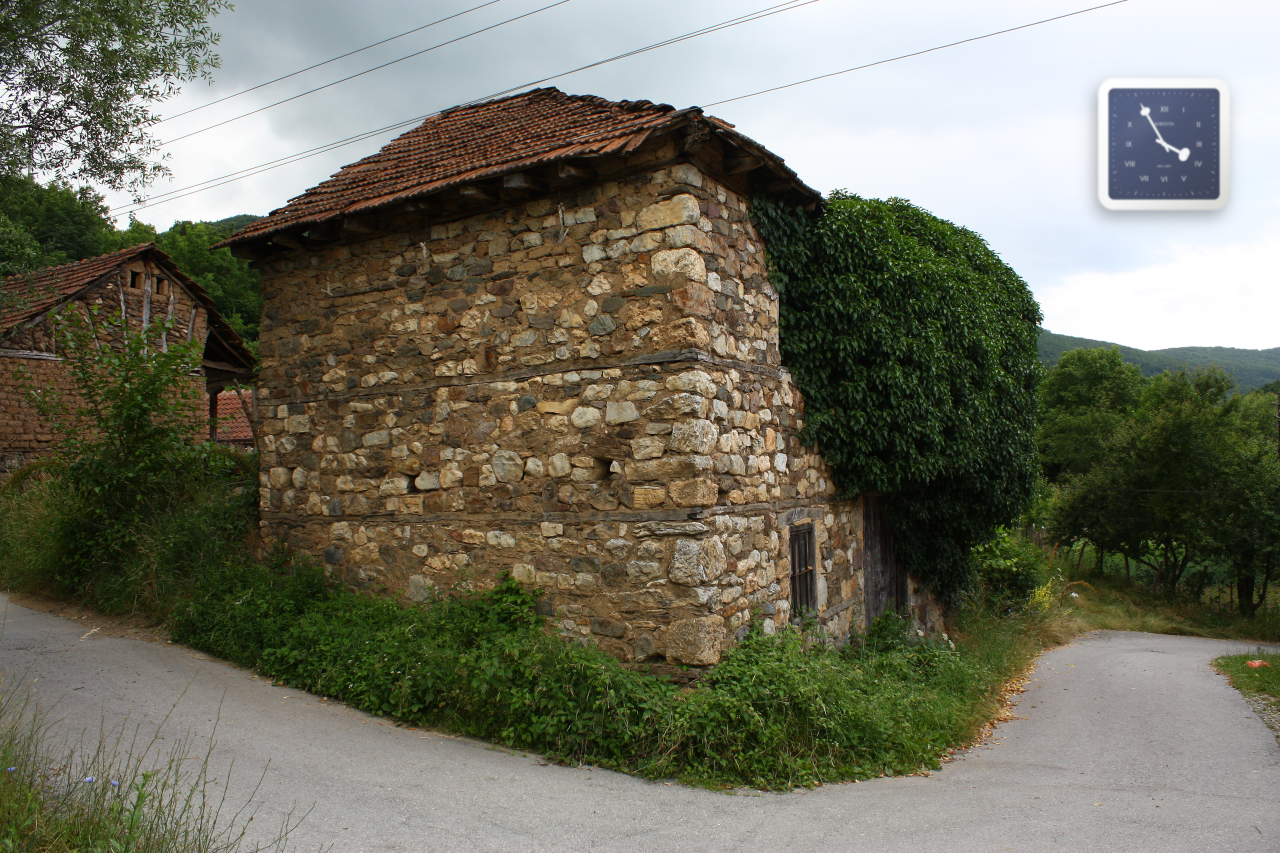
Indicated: 3,55
